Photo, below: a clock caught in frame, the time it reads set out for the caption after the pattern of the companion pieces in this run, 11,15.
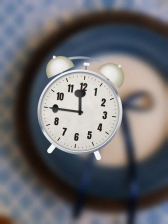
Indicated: 11,45
